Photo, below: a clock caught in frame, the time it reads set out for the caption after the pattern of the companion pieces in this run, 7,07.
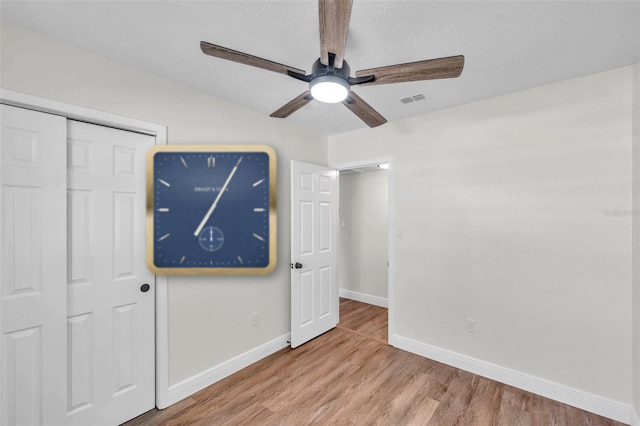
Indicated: 7,05
